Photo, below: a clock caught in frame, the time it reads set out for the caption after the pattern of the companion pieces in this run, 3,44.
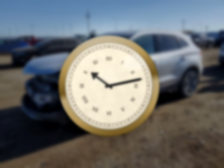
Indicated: 10,13
